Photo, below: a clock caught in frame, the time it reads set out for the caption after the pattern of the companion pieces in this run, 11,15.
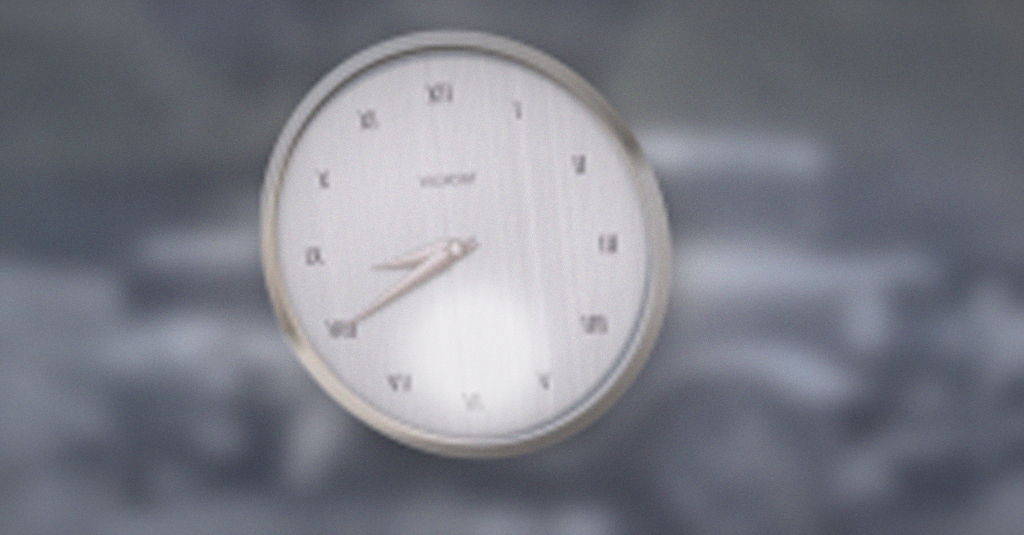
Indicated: 8,40
